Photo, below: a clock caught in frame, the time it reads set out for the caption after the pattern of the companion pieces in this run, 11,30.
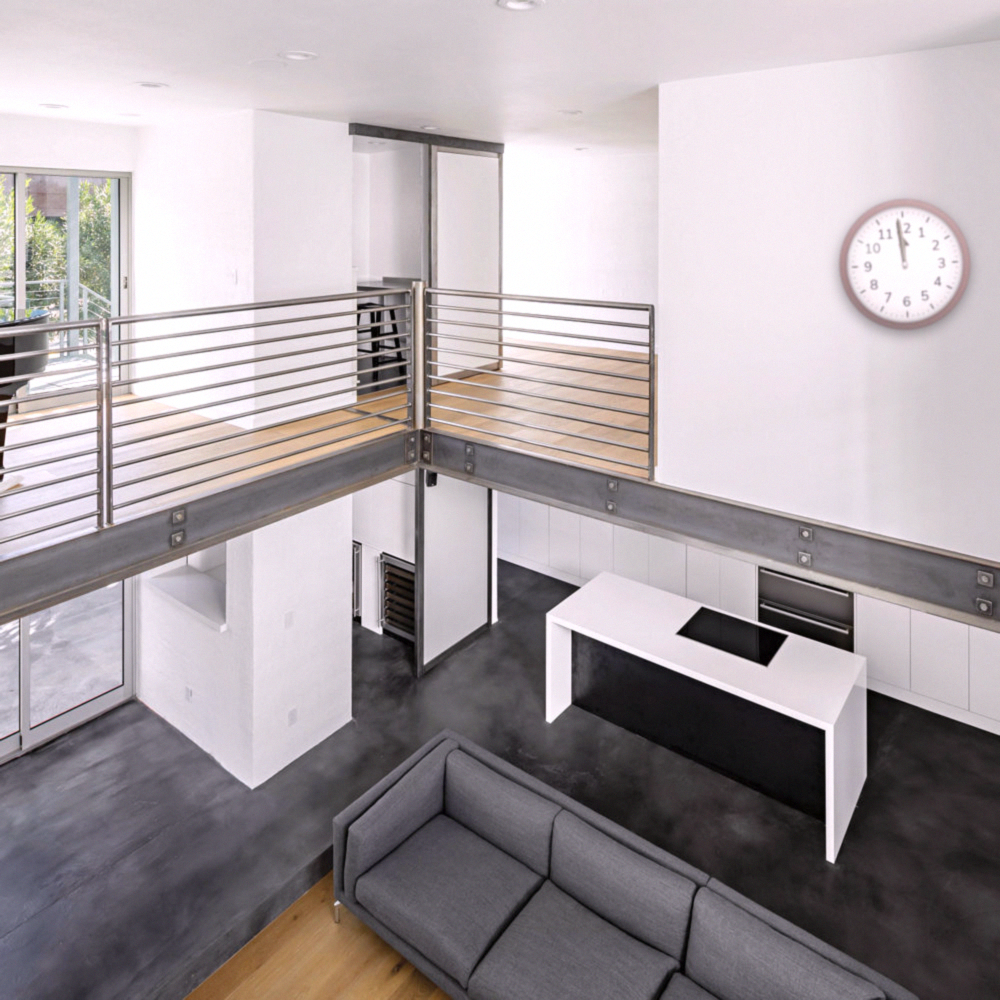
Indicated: 11,59
